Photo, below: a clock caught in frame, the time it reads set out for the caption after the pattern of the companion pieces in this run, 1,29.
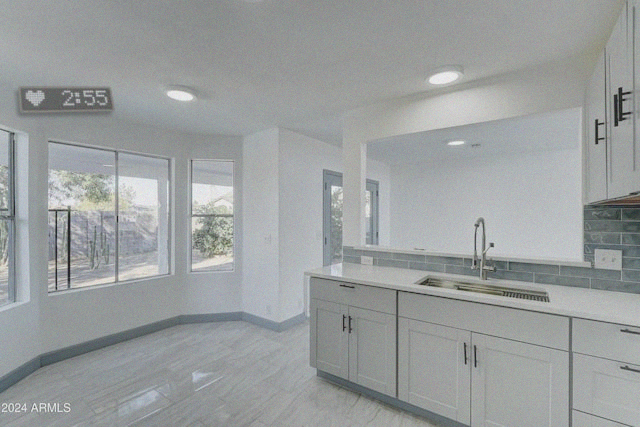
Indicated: 2,55
